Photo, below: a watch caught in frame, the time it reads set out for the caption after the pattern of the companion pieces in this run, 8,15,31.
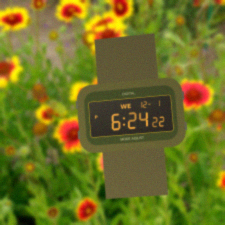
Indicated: 6,24,22
